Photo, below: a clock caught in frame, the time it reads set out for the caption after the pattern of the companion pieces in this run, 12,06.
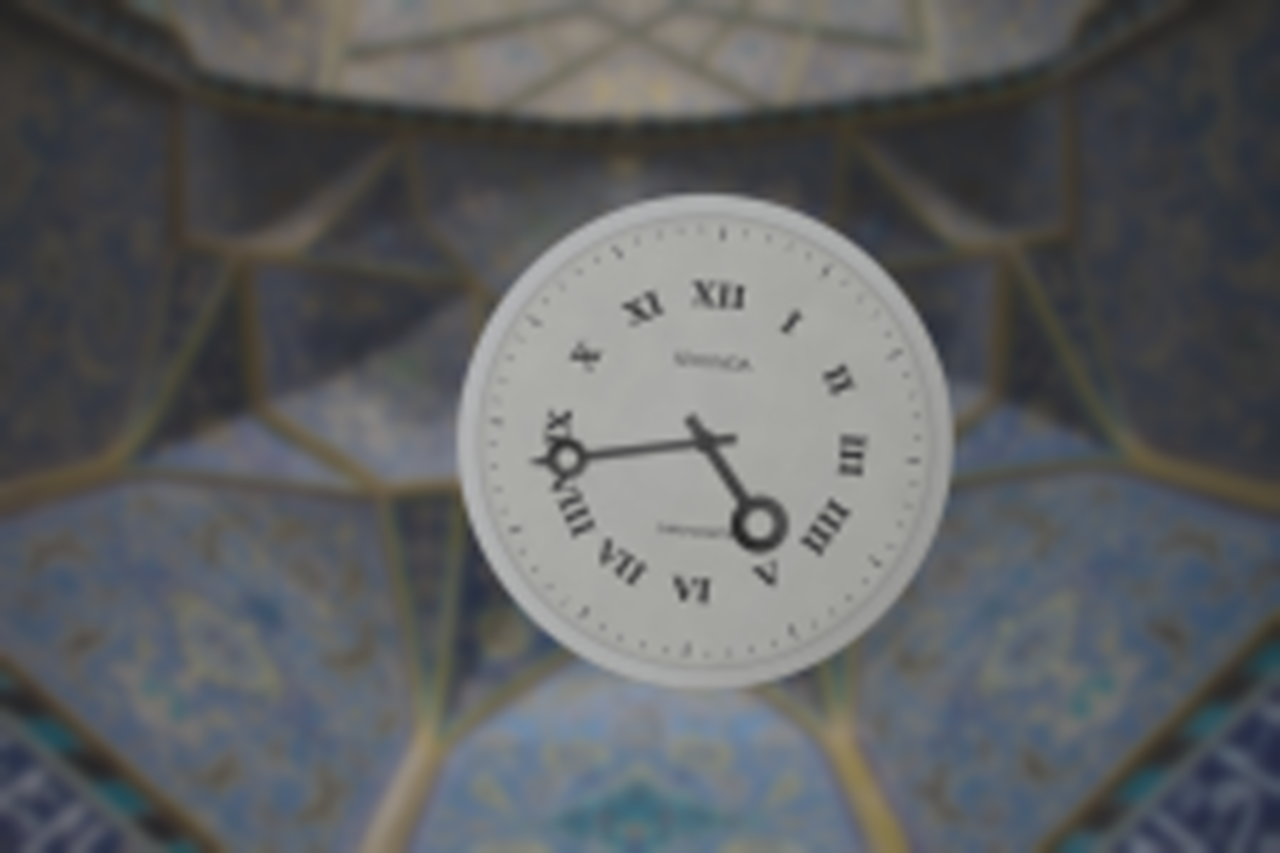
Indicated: 4,43
